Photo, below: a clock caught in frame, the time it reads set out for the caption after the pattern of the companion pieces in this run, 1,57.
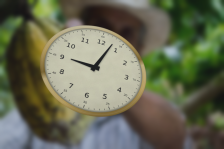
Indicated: 9,03
